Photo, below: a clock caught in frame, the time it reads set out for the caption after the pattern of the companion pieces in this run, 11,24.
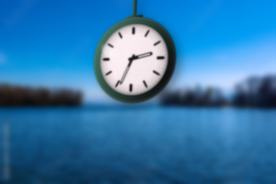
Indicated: 2,34
